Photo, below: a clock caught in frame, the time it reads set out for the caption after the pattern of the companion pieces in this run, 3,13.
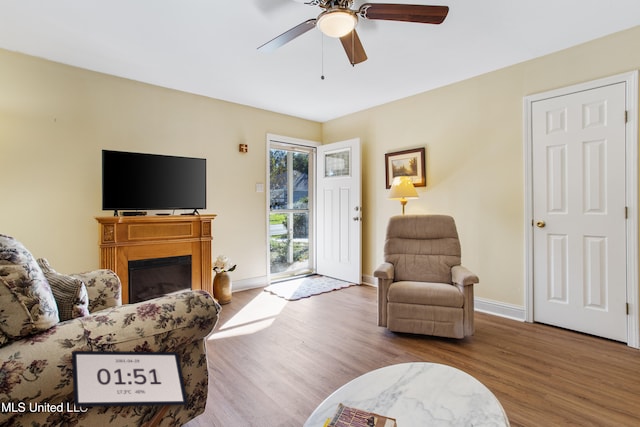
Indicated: 1,51
